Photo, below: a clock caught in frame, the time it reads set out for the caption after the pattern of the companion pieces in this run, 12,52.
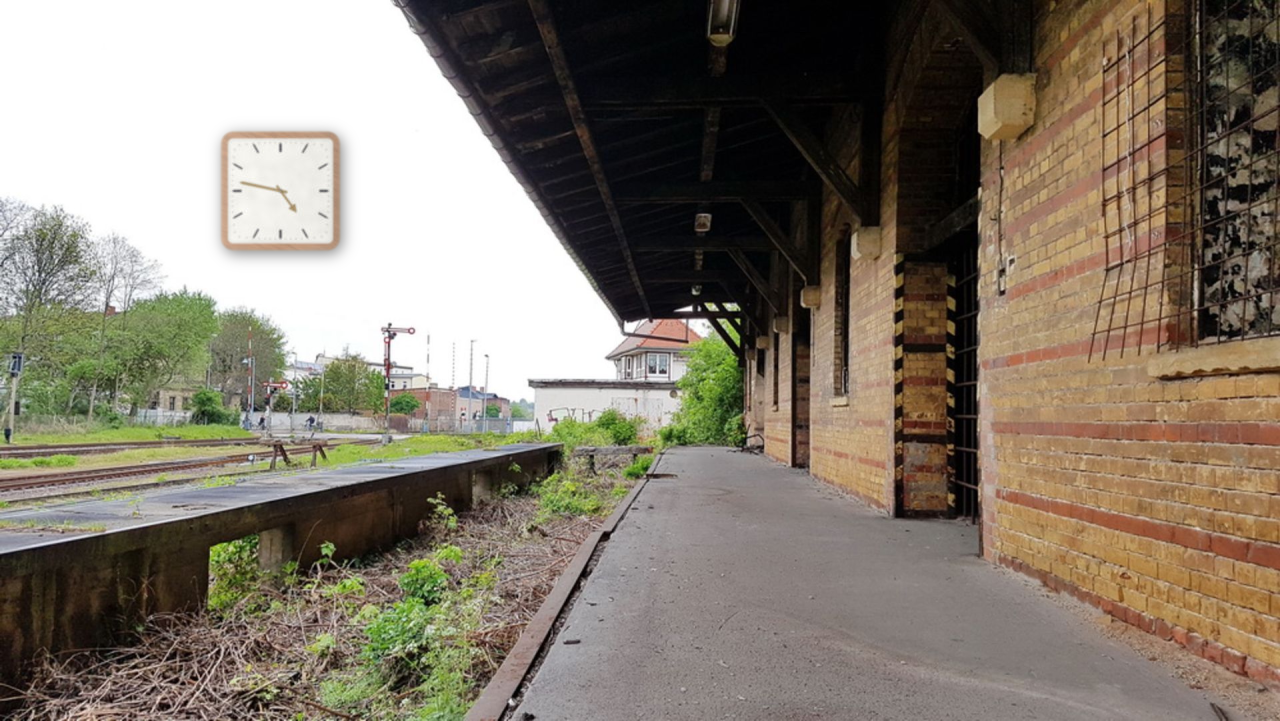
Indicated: 4,47
